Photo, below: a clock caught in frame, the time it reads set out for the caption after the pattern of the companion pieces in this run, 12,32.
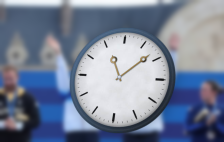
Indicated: 11,08
